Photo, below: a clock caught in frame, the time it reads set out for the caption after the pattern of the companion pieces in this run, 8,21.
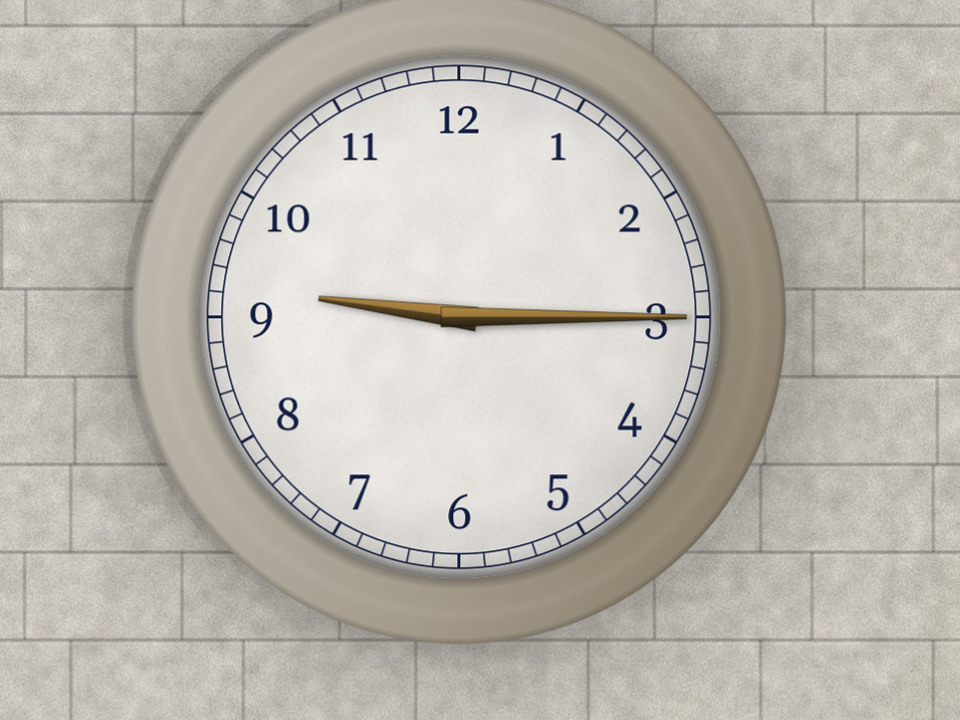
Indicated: 9,15
